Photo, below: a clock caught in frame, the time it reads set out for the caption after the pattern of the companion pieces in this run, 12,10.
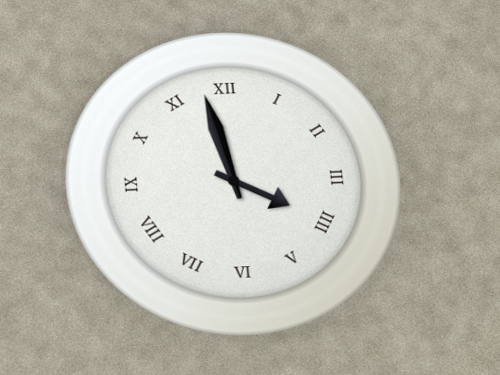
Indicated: 3,58
